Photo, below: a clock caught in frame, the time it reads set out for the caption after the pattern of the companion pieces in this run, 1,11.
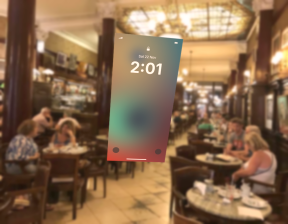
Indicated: 2,01
